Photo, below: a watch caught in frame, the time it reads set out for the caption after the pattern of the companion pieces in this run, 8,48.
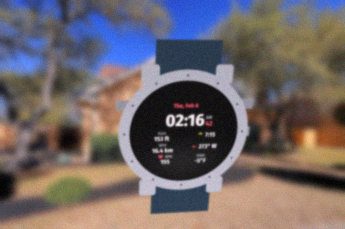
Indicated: 2,16
